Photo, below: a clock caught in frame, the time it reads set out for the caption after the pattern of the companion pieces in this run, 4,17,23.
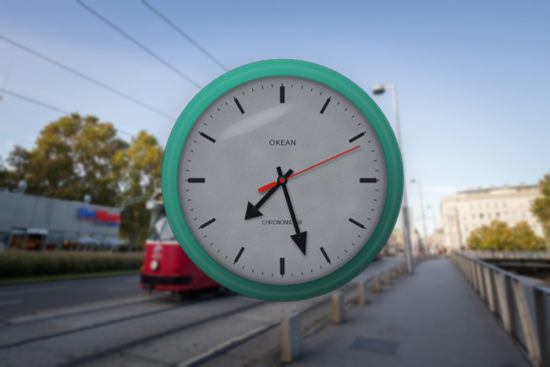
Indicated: 7,27,11
